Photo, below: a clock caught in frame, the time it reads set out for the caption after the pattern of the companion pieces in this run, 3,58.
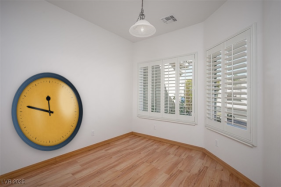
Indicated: 11,47
